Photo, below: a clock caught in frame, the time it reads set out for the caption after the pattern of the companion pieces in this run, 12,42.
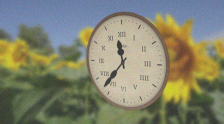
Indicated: 11,37
